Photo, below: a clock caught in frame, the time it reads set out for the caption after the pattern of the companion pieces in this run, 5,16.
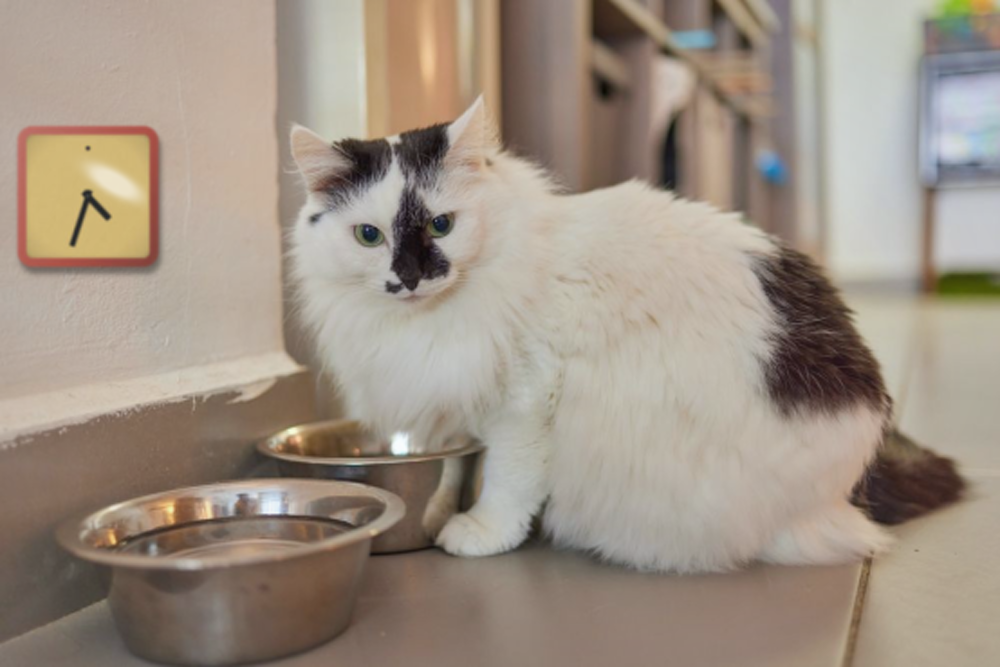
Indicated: 4,33
